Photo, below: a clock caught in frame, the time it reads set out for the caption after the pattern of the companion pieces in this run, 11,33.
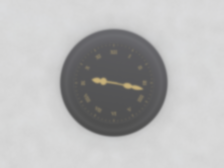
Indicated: 9,17
